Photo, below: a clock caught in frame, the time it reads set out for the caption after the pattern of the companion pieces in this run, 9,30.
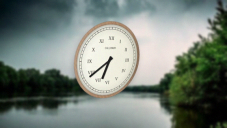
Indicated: 6,39
